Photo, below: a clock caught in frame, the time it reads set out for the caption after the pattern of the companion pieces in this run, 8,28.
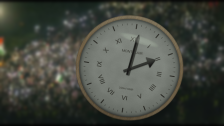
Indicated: 2,01
